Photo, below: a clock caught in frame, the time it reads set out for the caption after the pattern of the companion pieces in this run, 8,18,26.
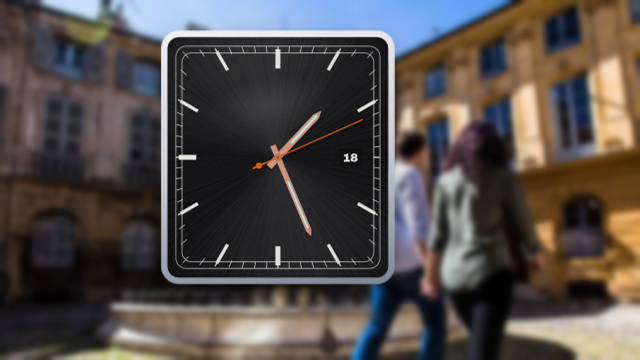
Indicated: 1,26,11
